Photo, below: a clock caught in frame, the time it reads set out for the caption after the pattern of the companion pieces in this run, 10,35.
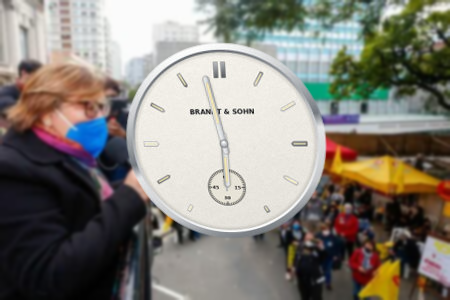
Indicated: 5,58
